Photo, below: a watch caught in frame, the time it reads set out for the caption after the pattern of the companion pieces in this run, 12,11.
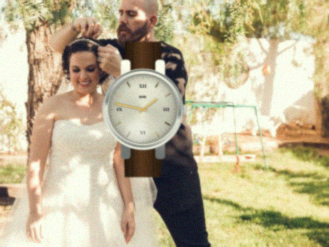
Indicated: 1,47
